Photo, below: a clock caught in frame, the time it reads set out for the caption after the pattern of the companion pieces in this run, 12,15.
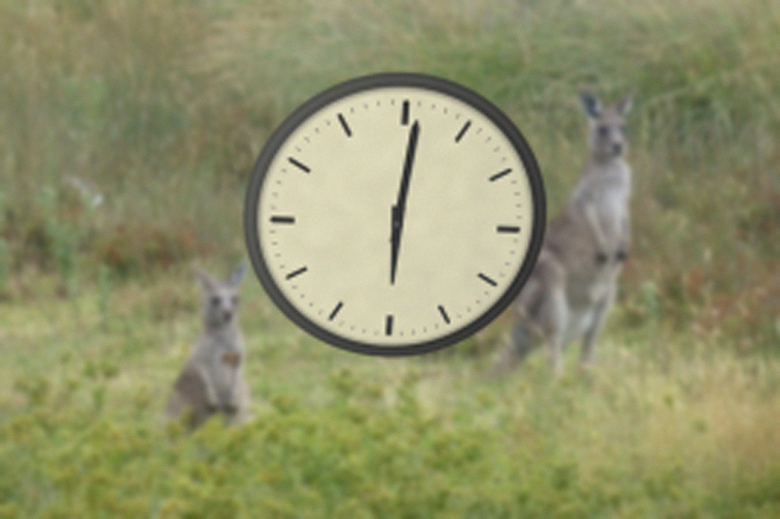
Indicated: 6,01
